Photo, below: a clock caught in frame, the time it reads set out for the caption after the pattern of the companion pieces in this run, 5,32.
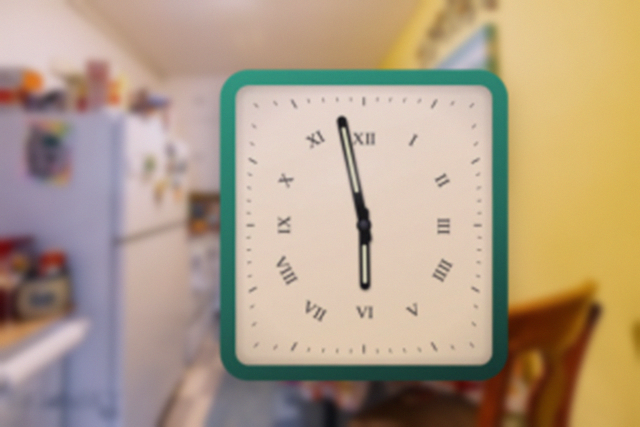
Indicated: 5,58
